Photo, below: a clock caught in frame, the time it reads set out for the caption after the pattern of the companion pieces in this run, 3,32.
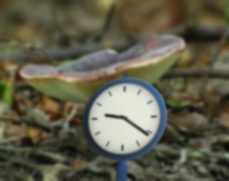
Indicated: 9,21
